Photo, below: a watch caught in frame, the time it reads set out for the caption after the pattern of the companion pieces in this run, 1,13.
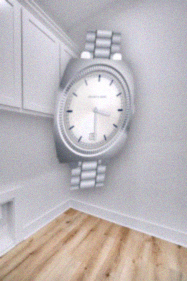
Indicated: 3,29
